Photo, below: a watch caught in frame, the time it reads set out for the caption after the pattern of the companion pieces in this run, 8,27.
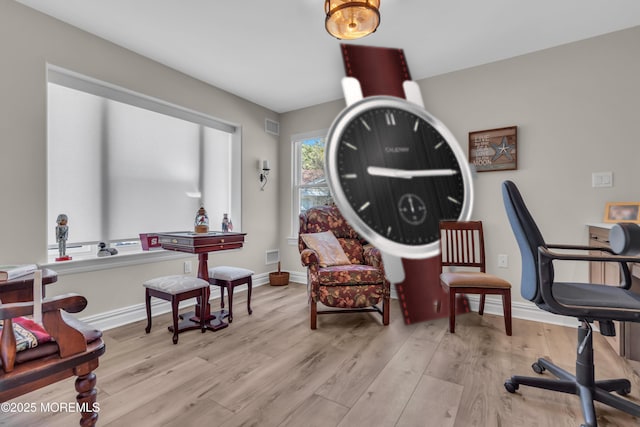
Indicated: 9,15
